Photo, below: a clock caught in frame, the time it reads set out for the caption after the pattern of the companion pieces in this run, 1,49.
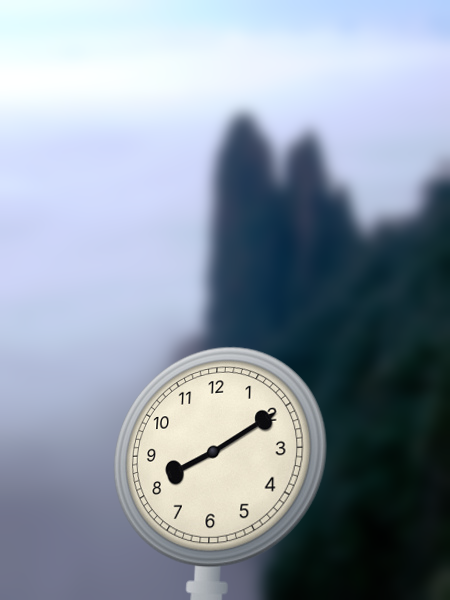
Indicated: 8,10
